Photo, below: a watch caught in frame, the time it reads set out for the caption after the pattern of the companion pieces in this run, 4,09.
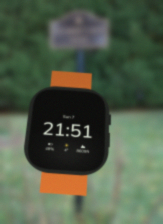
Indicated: 21,51
